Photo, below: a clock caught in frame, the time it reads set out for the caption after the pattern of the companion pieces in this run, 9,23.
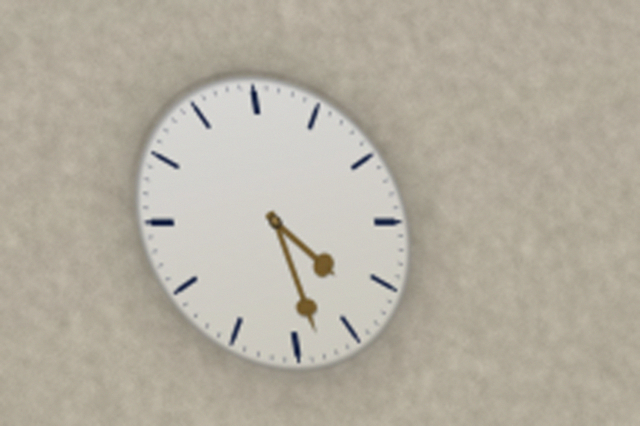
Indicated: 4,28
